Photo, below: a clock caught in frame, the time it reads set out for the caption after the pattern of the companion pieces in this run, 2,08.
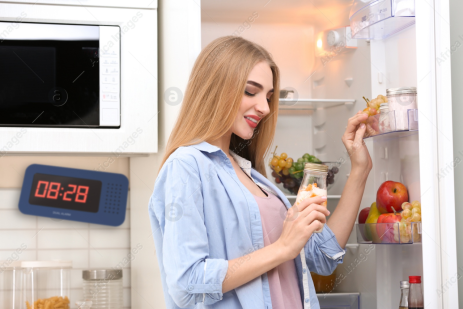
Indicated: 8,28
